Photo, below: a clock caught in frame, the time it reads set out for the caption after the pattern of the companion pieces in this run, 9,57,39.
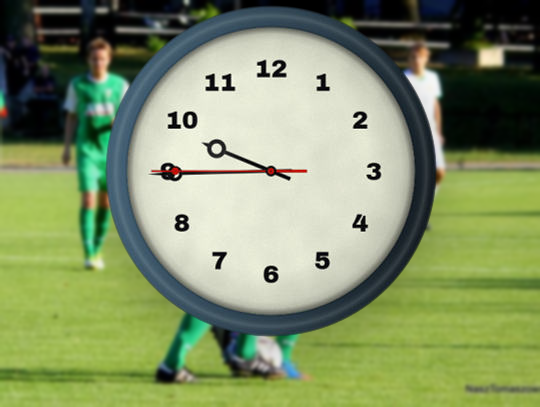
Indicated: 9,44,45
